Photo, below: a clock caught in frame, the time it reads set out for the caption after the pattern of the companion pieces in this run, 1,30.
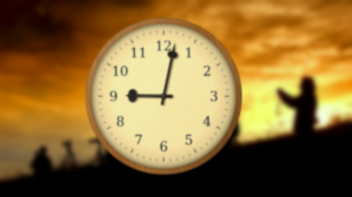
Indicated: 9,02
